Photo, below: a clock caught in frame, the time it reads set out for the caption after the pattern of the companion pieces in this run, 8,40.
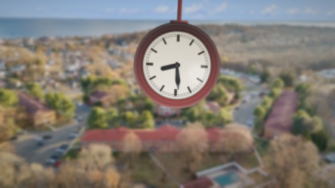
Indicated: 8,29
